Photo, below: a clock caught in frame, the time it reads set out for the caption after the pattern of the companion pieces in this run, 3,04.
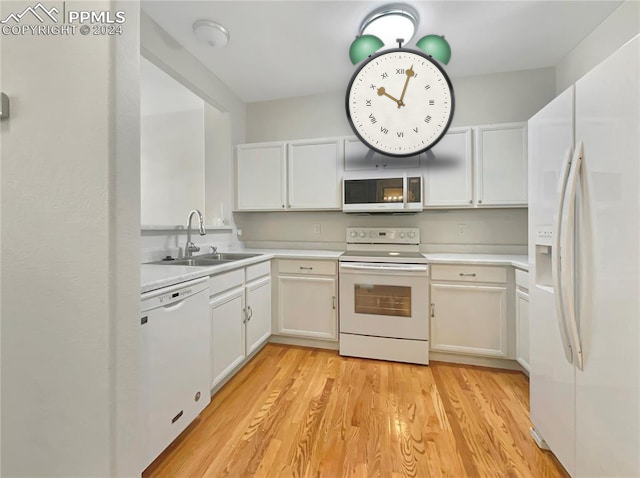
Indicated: 10,03
